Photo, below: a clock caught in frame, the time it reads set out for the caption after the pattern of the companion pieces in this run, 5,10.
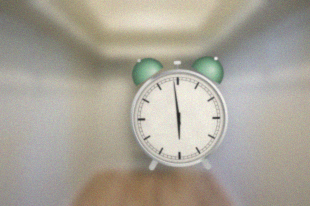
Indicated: 5,59
